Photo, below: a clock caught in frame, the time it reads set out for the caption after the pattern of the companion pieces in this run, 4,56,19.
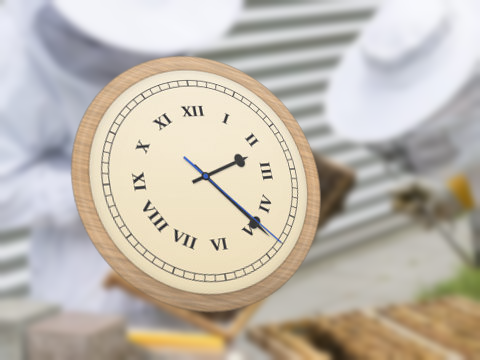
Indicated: 2,23,23
